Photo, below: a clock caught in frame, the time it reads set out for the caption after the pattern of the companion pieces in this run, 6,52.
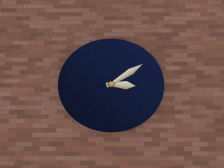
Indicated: 3,09
